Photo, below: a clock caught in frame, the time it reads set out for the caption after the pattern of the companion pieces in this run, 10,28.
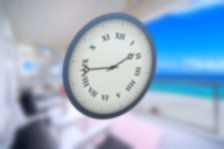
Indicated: 1,43
